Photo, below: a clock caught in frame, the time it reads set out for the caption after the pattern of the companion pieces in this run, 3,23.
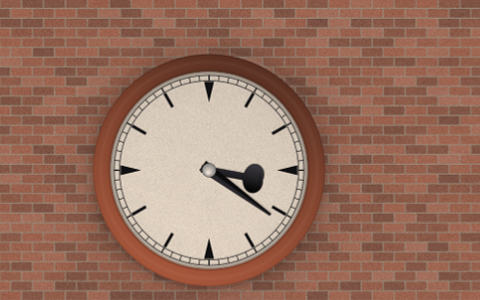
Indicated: 3,21
